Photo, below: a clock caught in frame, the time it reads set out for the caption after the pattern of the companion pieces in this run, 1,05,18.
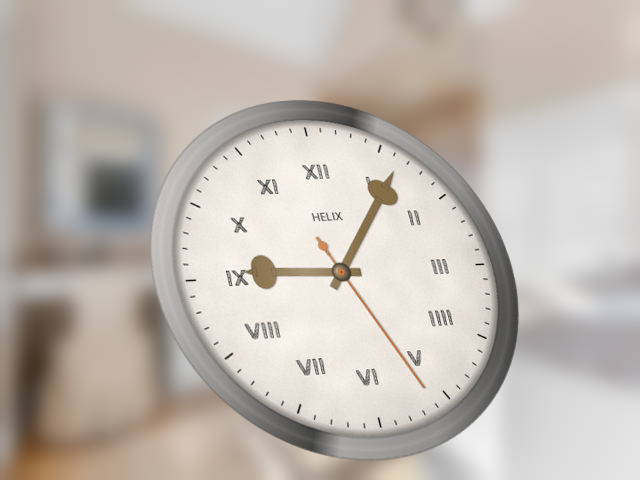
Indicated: 9,06,26
